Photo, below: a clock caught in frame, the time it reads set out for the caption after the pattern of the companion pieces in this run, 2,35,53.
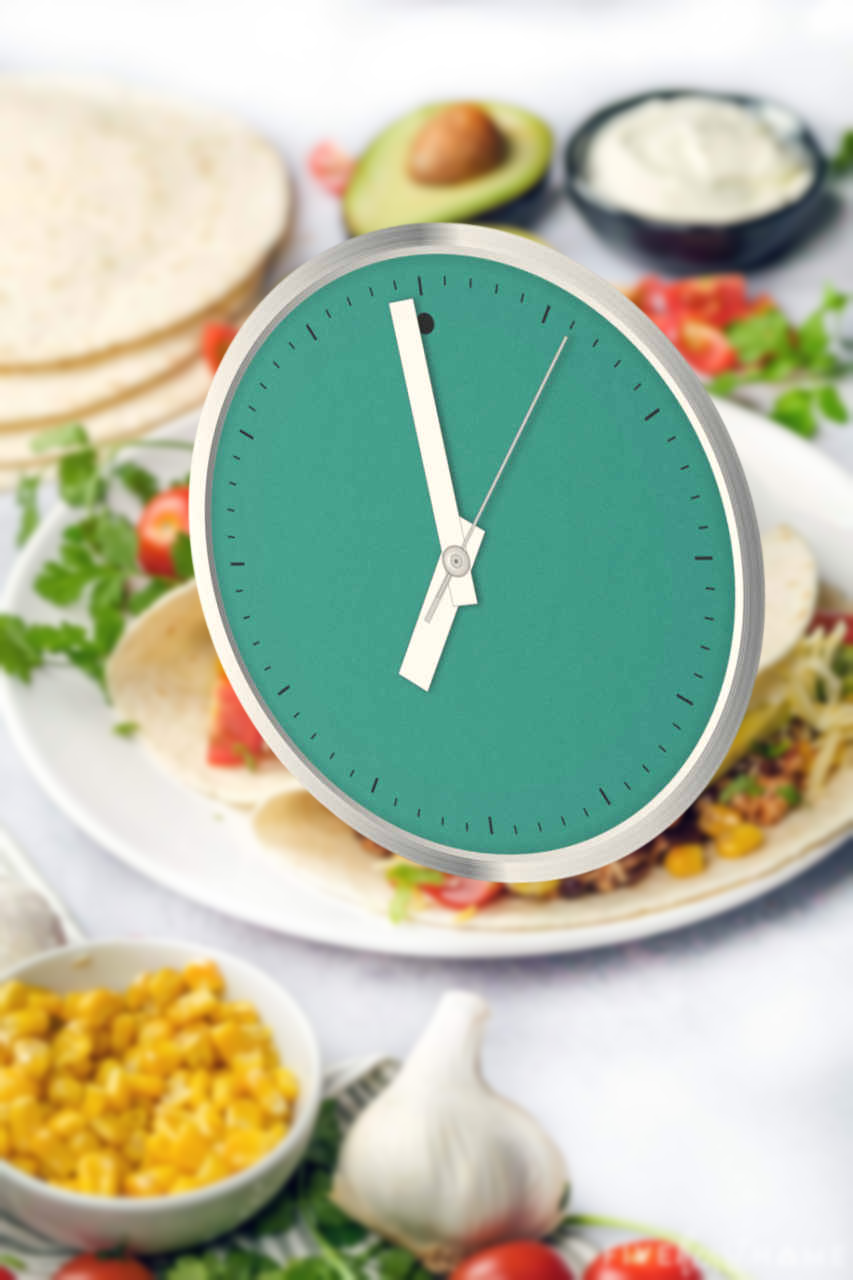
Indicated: 6,59,06
